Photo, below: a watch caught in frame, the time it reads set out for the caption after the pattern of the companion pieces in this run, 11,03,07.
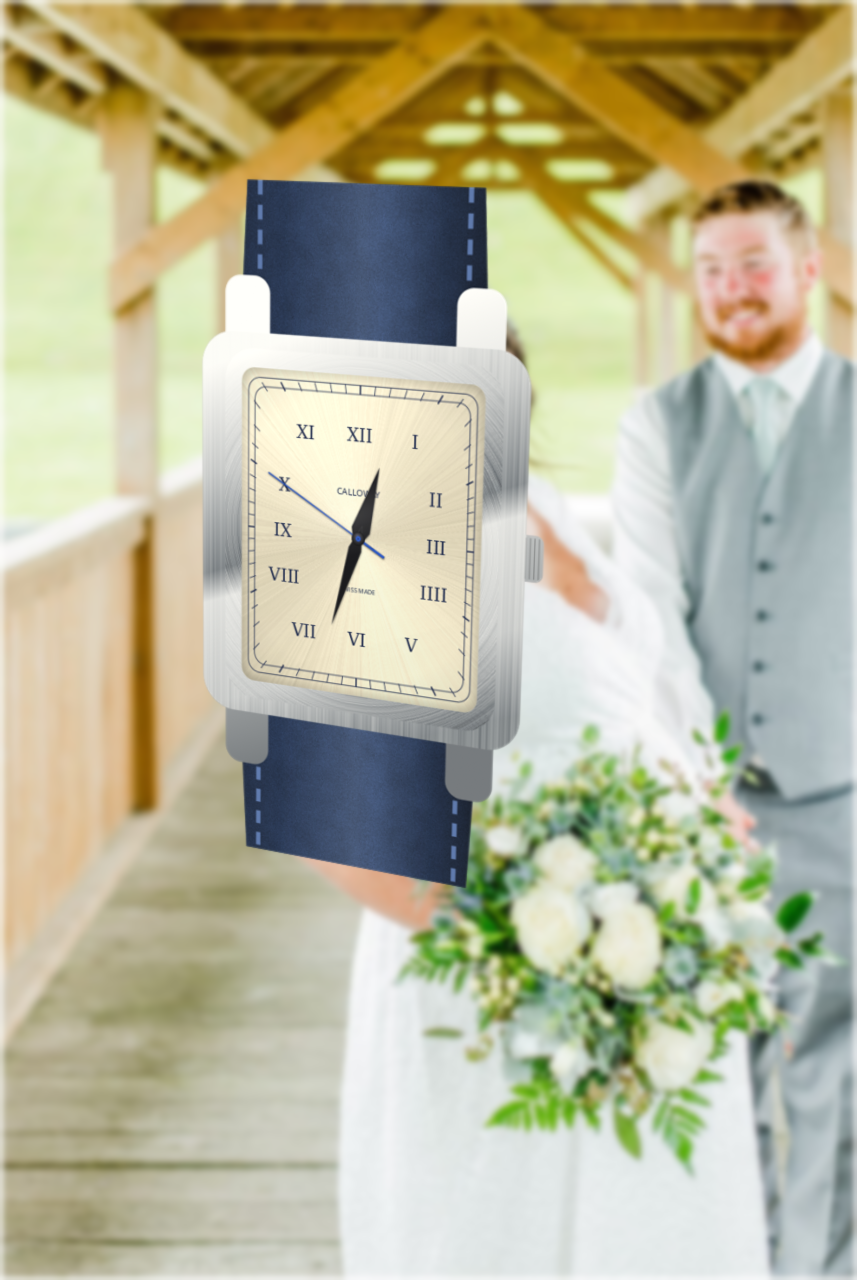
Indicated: 12,32,50
